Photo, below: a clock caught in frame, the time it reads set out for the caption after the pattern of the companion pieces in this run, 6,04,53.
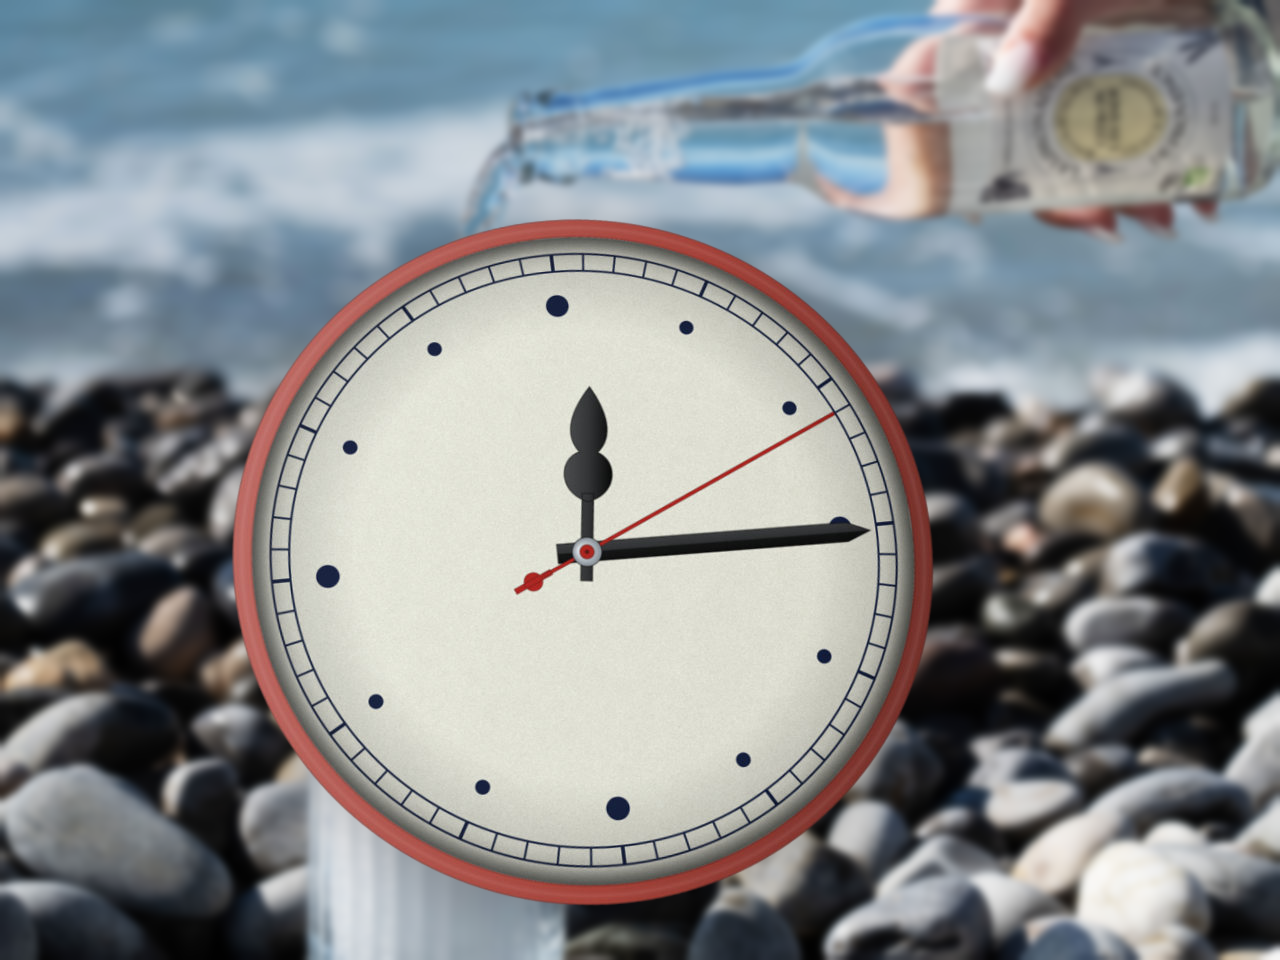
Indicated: 12,15,11
